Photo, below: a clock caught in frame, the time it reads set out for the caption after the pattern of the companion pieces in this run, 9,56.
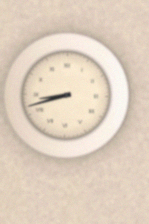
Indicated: 8,42
